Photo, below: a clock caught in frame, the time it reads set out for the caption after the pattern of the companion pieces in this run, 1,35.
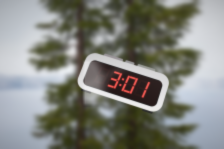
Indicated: 3,01
